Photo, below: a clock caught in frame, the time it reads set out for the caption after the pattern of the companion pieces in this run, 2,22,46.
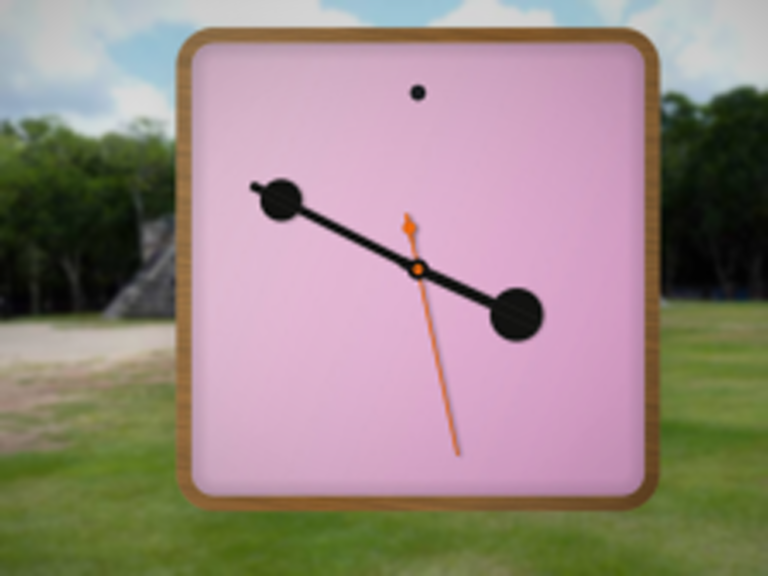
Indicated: 3,49,28
